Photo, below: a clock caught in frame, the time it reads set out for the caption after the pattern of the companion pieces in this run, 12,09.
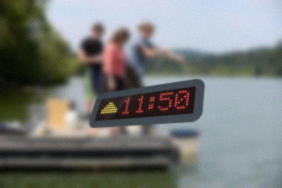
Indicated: 11,50
